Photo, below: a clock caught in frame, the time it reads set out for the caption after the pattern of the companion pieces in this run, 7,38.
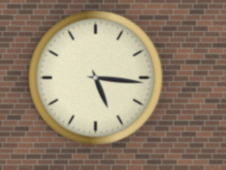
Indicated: 5,16
